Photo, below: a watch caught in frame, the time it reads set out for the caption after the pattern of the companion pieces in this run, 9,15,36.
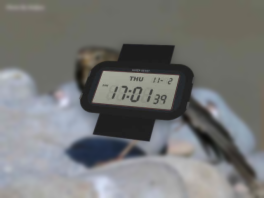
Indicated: 17,01,39
